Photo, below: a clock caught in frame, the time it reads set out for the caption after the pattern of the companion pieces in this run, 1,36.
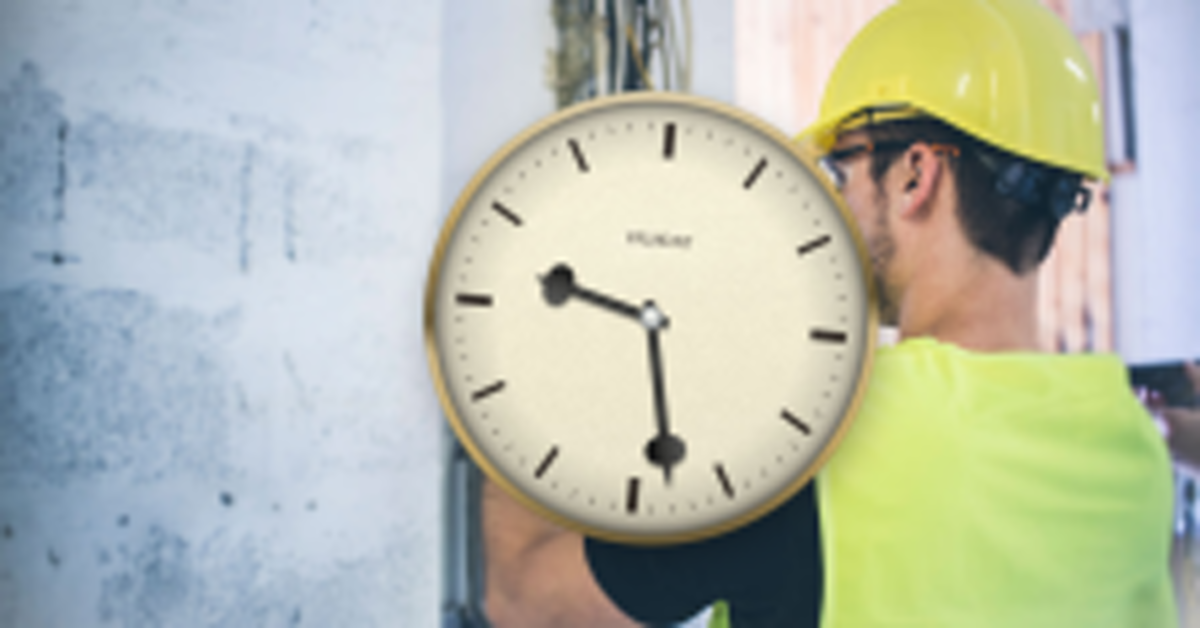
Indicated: 9,28
